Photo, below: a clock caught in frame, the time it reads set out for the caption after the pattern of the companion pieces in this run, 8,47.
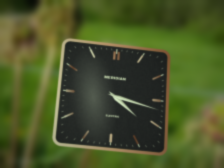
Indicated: 4,17
